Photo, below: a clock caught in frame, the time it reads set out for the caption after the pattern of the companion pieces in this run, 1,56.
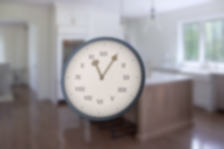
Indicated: 11,05
